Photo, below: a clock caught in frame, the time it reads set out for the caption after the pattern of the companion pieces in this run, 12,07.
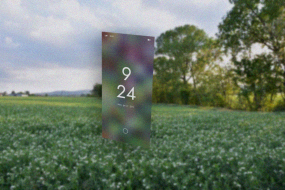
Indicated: 9,24
